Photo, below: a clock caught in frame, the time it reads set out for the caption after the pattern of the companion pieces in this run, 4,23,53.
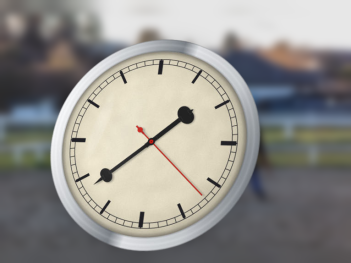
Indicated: 1,38,22
